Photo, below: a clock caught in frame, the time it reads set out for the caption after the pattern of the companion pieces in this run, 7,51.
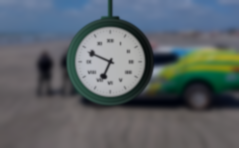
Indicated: 6,49
